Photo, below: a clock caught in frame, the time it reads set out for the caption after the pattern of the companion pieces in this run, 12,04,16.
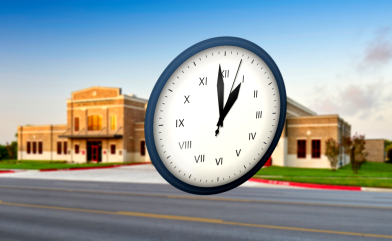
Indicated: 12,59,03
